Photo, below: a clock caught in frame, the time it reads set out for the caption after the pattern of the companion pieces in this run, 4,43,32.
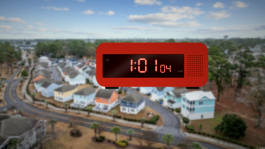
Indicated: 1,01,04
